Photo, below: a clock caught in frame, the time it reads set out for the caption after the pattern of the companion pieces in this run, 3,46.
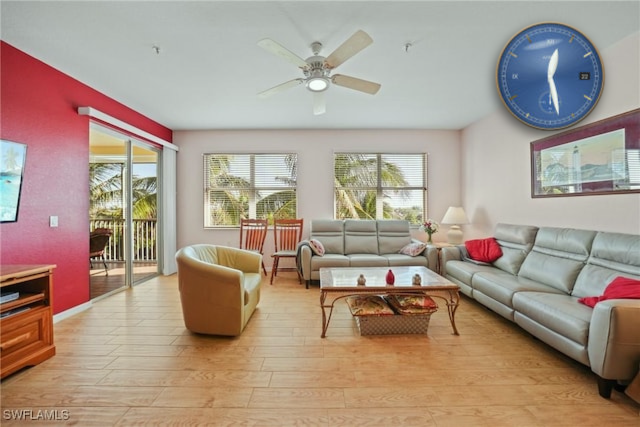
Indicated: 12,28
